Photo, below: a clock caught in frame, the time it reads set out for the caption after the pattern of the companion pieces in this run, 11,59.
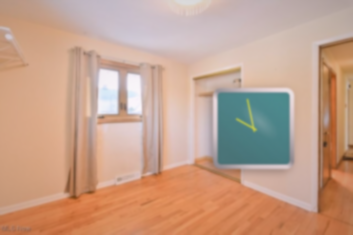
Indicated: 9,58
